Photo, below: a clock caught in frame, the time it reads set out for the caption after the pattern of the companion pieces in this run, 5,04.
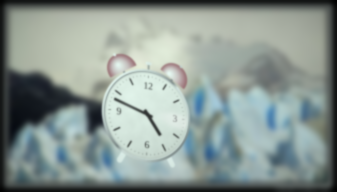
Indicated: 4,48
